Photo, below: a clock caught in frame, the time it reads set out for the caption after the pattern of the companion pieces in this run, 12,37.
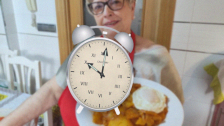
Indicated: 10,01
